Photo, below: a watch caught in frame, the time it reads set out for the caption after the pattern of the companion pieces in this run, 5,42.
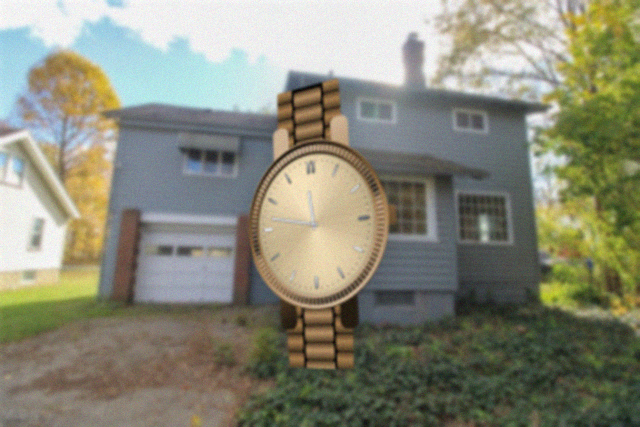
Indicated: 11,47
